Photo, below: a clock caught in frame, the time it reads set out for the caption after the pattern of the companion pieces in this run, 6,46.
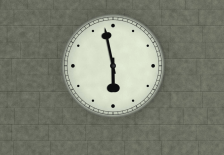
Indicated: 5,58
